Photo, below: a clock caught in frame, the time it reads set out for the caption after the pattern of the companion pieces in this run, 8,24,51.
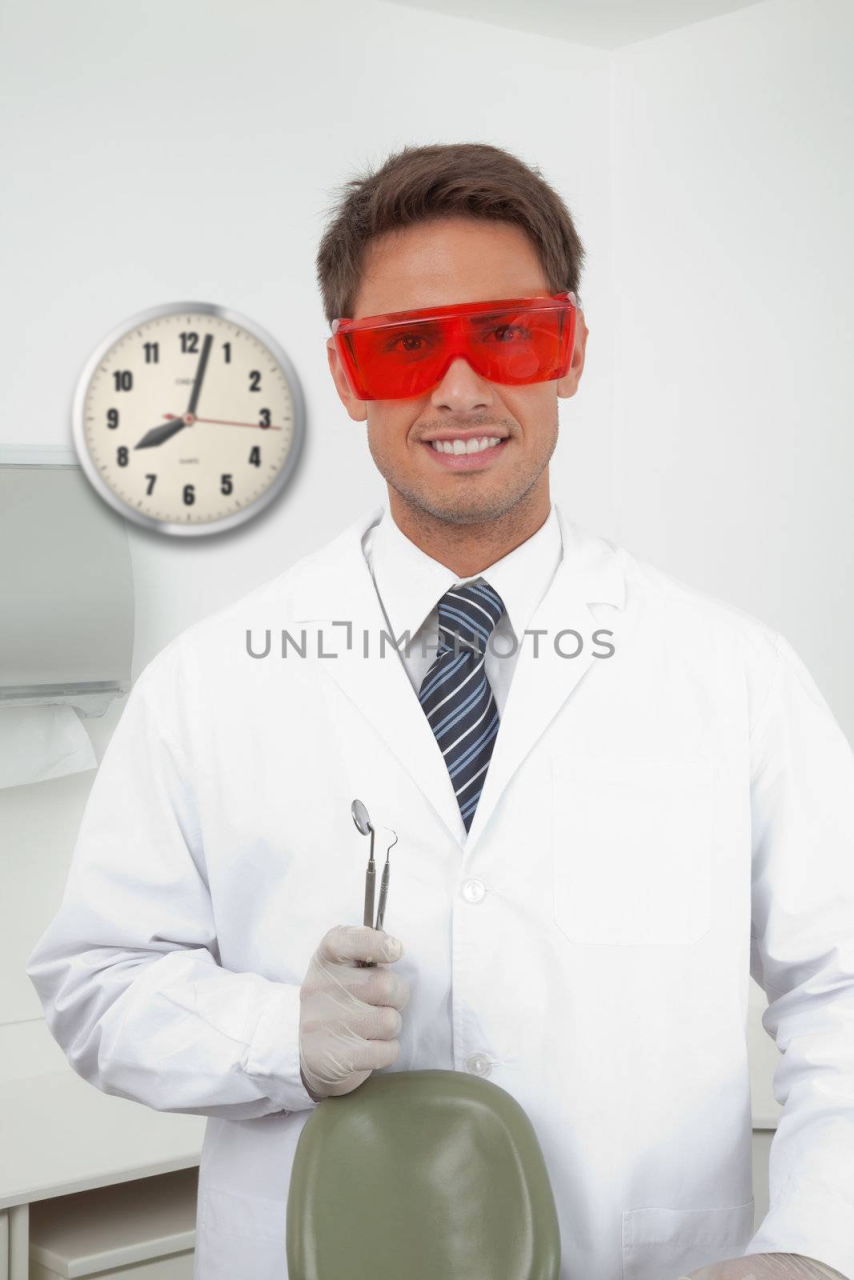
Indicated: 8,02,16
